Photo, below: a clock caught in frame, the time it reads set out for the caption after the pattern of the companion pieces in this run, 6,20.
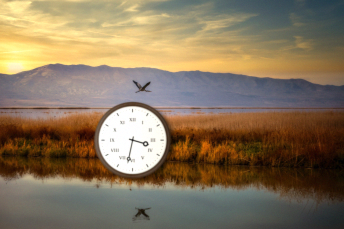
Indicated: 3,32
